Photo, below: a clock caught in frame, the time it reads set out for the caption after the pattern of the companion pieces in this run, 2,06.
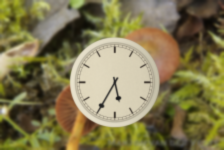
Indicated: 5,35
